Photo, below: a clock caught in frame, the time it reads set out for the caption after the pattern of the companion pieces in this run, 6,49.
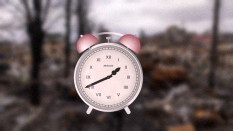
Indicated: 1,41
